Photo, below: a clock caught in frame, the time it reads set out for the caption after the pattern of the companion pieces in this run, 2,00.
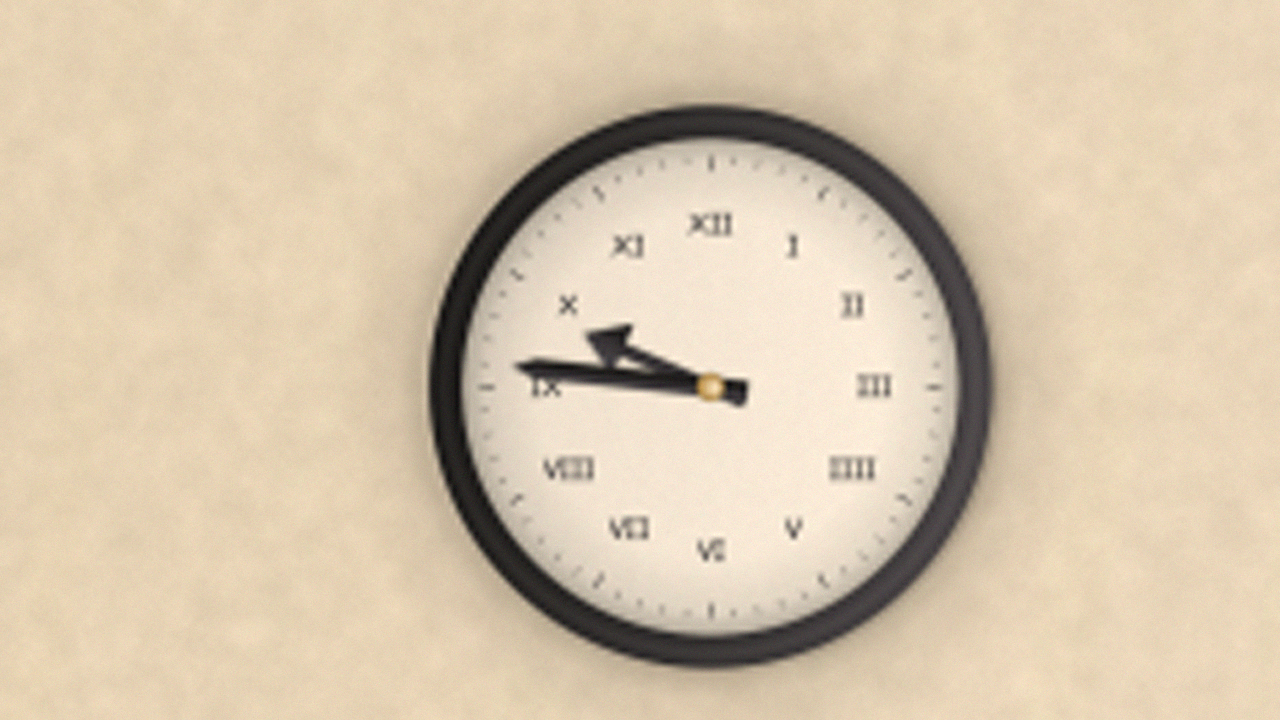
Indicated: 9,46
